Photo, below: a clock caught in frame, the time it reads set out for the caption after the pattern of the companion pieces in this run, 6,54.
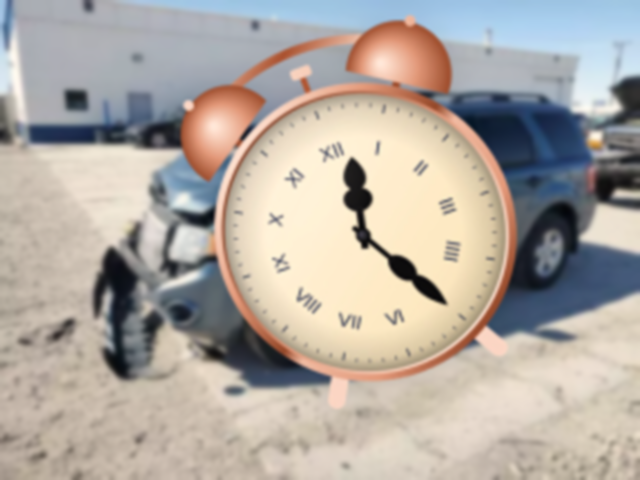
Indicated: 12,25
